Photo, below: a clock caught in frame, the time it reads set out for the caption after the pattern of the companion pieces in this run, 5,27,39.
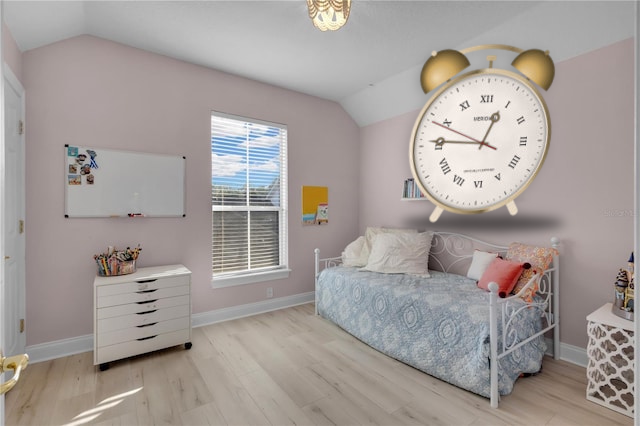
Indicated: 12,45,49
